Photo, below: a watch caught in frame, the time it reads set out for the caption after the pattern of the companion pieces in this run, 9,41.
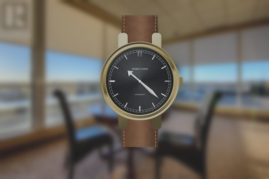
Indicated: 10,22
